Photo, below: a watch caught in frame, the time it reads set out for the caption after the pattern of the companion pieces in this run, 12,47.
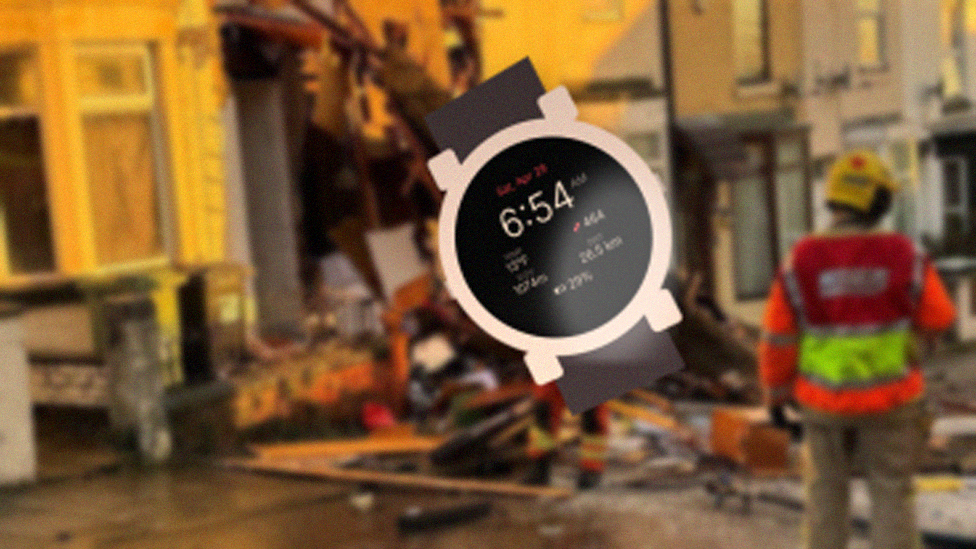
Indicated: 6,54
